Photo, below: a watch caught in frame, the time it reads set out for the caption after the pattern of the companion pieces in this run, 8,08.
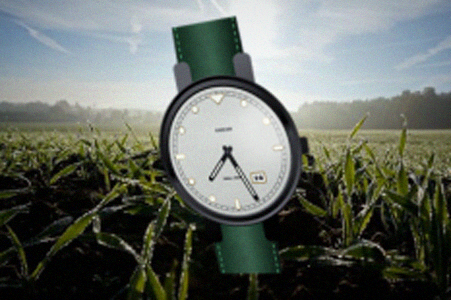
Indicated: 7,26
